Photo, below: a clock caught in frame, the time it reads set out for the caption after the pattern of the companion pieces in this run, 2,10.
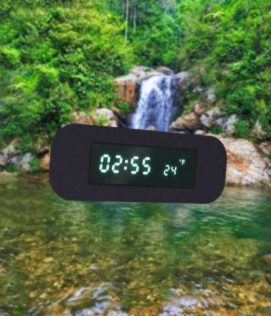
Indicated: 2,55
